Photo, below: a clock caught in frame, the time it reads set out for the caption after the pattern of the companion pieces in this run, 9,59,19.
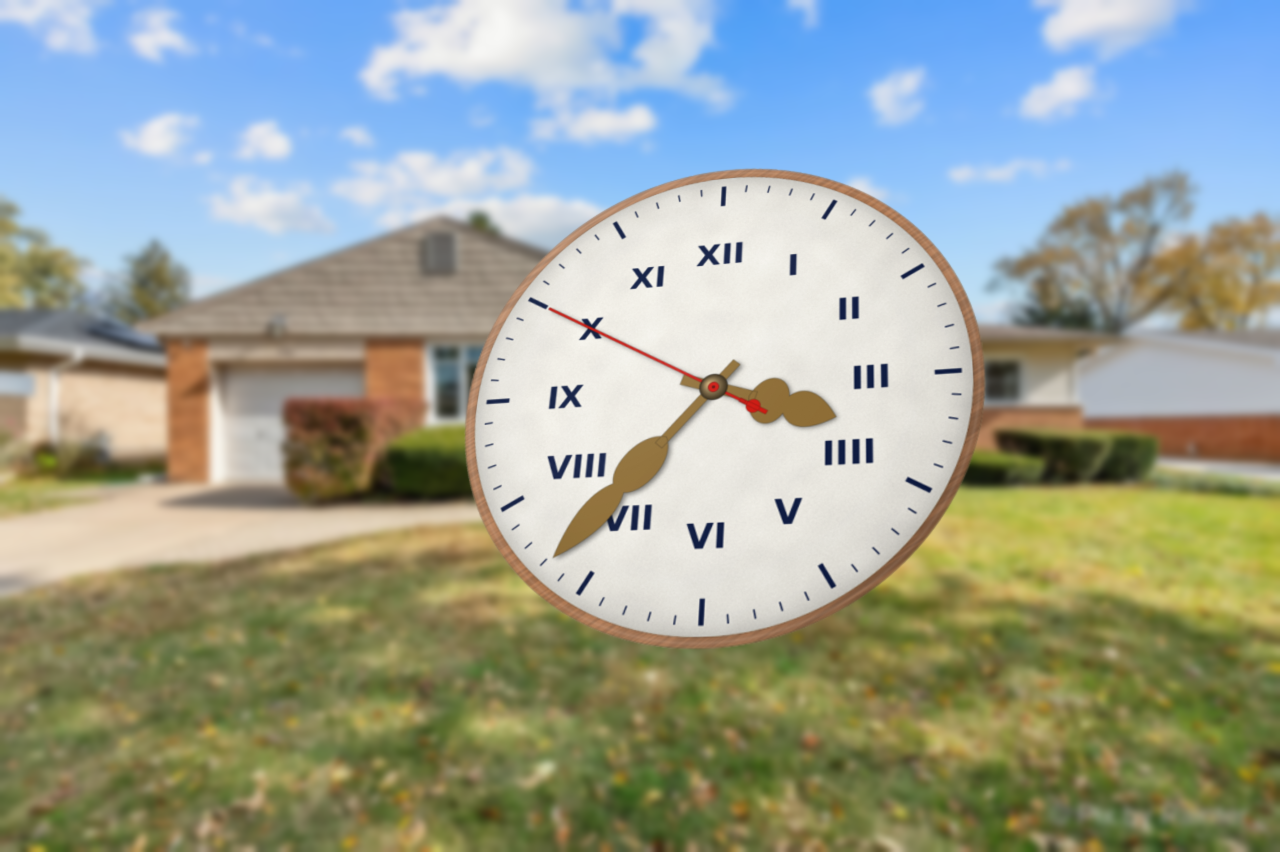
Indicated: 3,36,50
